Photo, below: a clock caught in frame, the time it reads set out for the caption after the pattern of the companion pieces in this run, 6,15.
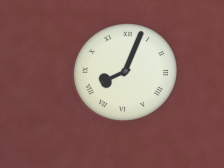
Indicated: 8,03
